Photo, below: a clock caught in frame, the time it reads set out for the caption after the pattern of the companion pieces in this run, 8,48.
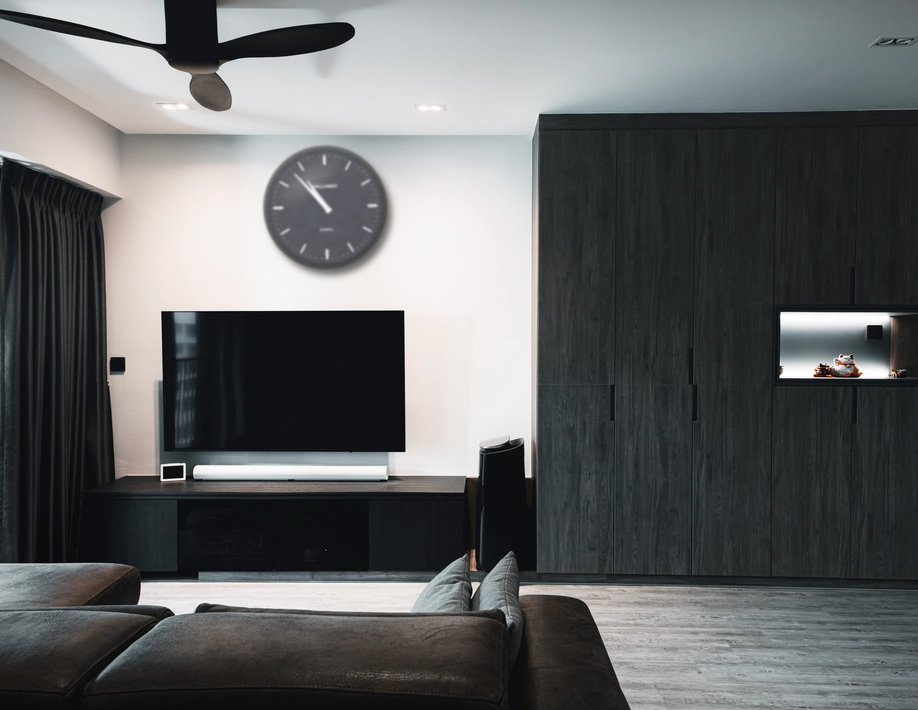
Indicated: 10,53
